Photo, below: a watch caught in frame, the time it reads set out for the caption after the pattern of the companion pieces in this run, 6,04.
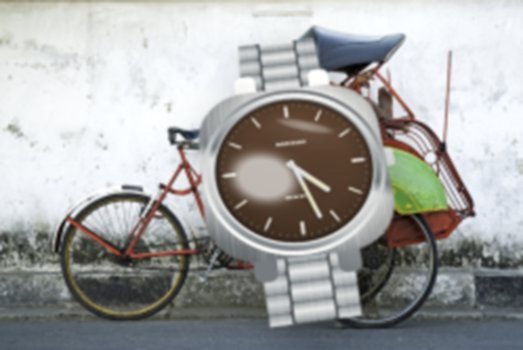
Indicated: 4,27
